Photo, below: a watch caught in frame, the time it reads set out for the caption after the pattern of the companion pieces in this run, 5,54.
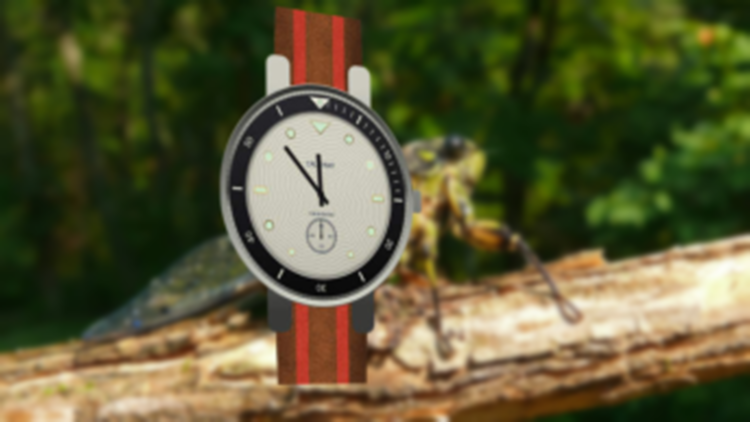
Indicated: 11,53
